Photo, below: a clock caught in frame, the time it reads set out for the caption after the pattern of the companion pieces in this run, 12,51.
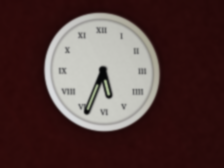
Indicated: 5,34
